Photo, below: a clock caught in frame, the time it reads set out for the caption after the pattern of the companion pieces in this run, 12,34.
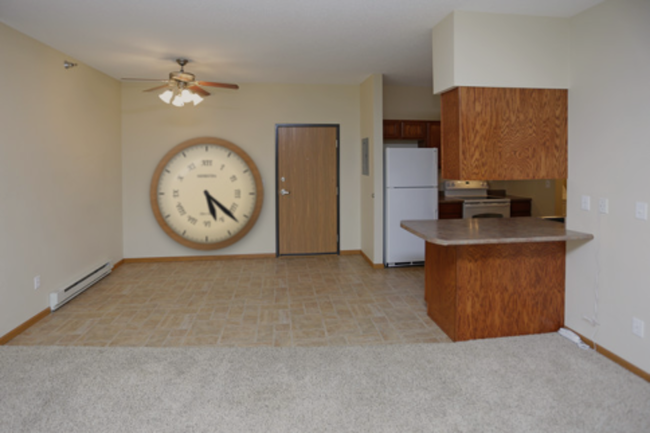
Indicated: 5,22
